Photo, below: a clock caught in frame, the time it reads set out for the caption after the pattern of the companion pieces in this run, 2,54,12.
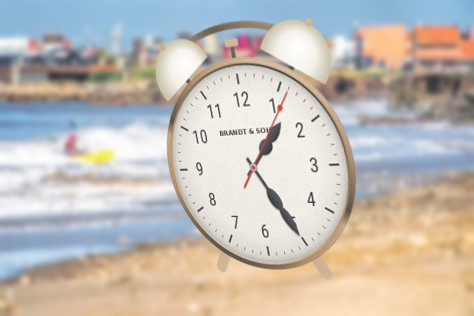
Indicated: 1,25,06
